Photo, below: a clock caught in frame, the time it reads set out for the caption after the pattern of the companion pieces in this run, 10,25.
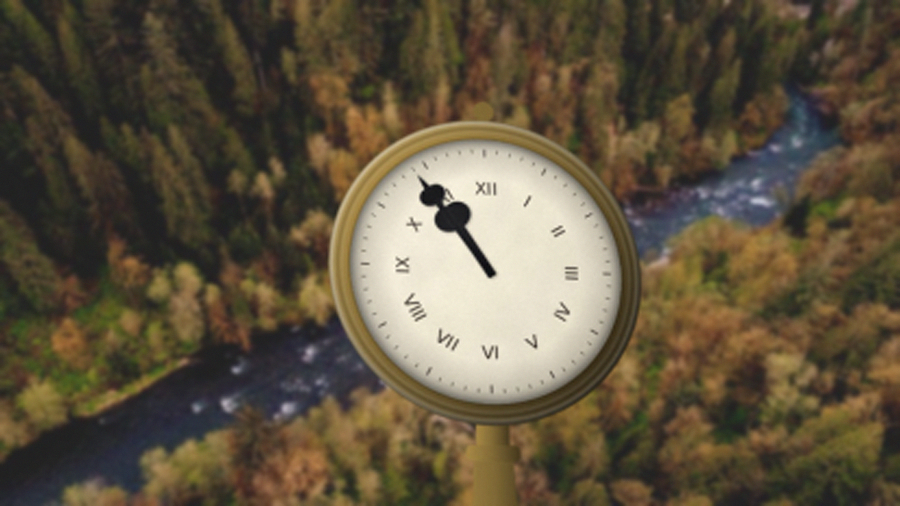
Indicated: 10,54
